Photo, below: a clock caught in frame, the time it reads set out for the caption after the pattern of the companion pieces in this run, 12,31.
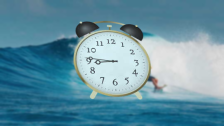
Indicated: 8,46
